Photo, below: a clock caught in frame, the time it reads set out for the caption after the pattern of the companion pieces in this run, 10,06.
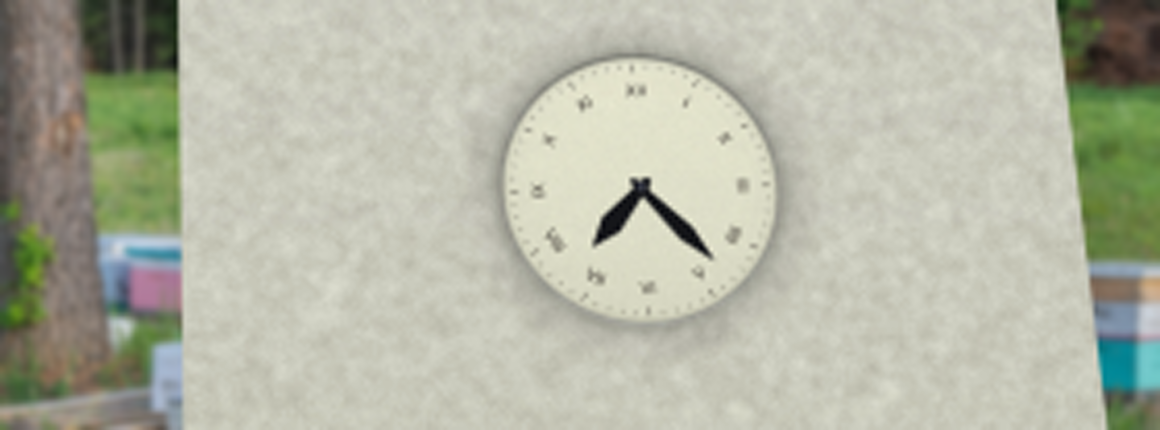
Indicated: 7,23
